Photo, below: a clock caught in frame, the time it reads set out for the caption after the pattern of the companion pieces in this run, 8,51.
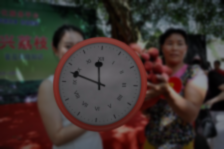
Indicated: 11,48
